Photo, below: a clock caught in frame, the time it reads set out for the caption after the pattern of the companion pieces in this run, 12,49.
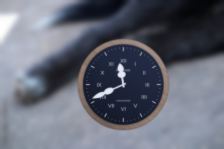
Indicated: 11,41
